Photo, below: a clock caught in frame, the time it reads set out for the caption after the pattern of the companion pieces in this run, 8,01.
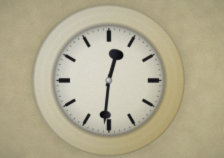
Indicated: 12,31
